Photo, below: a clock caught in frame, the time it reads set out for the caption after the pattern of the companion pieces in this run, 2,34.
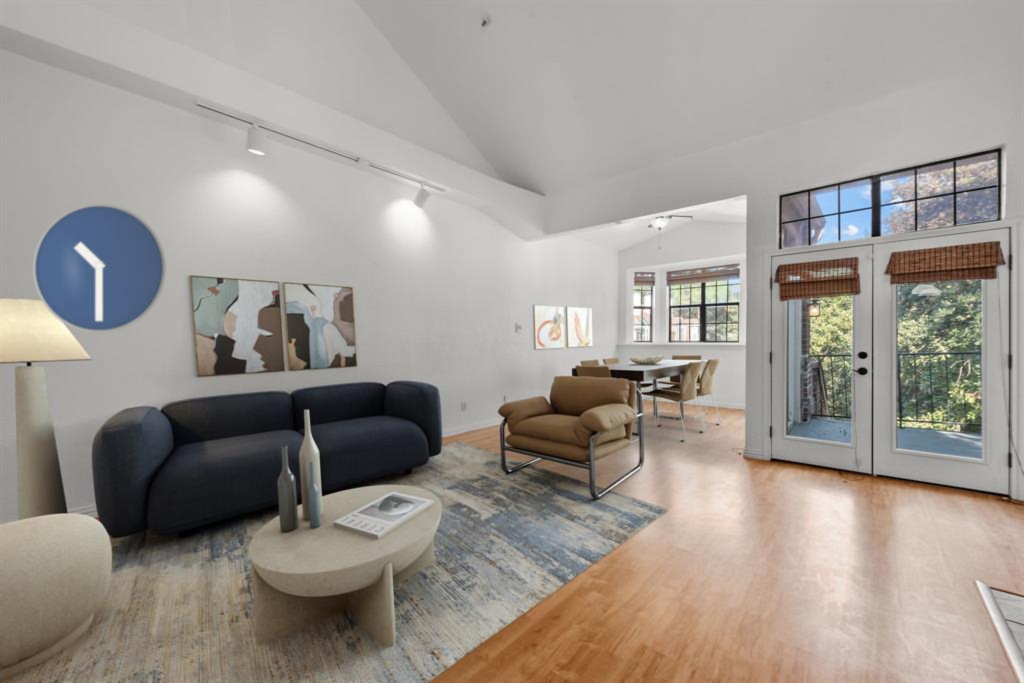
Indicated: 10,30
